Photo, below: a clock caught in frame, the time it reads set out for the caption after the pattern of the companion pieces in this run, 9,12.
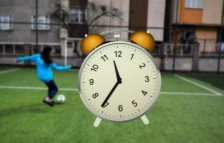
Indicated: 11,36
